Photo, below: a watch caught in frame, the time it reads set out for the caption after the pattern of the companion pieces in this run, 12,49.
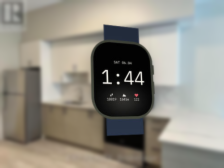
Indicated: 1,44
